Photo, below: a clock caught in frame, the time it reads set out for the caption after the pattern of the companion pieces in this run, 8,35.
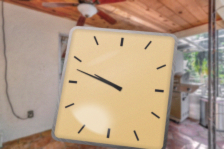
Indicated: 9,48
